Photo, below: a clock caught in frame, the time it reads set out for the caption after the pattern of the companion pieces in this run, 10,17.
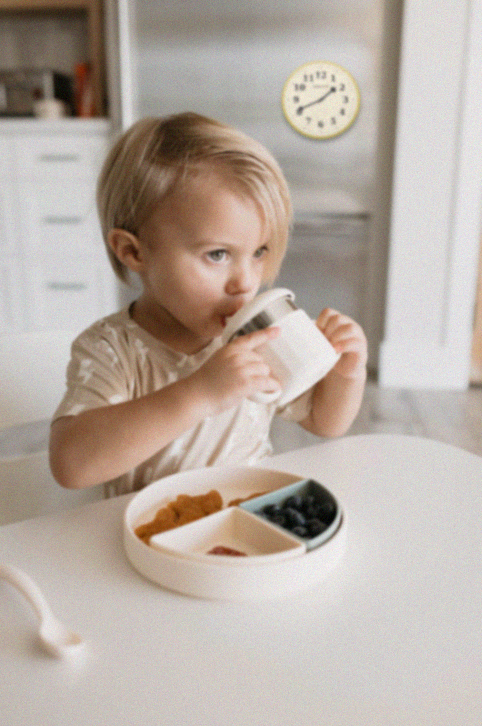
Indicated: 1,41
